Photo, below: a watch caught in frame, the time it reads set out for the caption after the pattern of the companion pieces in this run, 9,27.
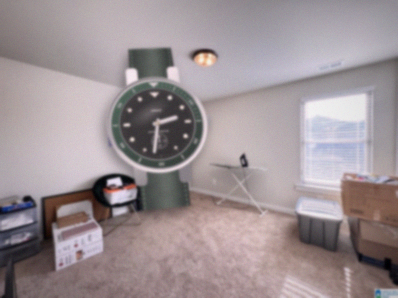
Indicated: 2,32
